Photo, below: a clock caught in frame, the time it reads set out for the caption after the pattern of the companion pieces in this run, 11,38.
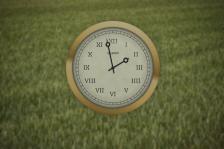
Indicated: 1,58
